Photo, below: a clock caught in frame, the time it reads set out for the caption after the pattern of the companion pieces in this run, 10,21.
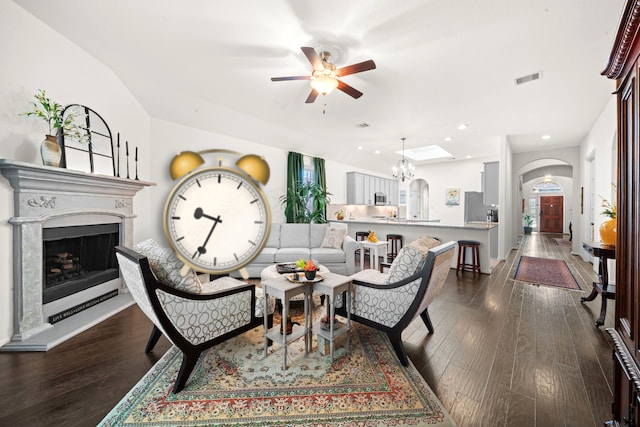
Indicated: 9,34
